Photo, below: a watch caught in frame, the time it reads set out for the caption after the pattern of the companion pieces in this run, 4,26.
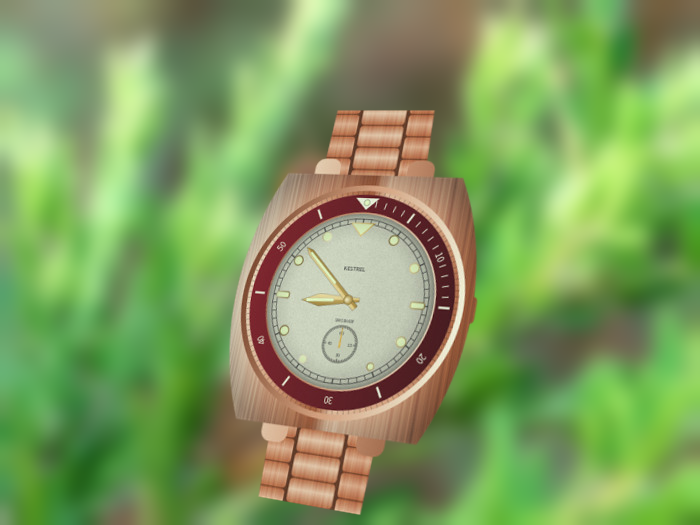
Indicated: 8,52
